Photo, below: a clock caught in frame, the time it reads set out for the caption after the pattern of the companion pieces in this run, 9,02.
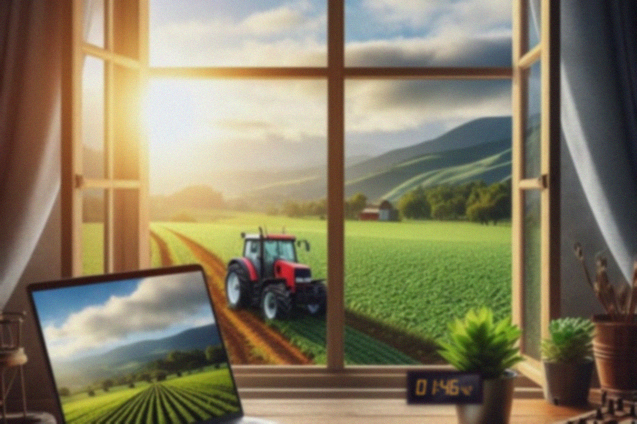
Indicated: 1,46
